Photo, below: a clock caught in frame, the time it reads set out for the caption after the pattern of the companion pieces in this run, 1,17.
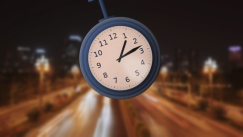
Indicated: 1,13
